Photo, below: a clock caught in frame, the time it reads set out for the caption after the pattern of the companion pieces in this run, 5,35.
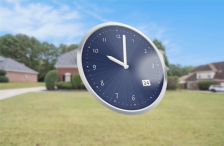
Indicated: 10,02
